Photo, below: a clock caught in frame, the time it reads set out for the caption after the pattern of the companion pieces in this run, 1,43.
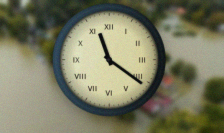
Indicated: 11,21
